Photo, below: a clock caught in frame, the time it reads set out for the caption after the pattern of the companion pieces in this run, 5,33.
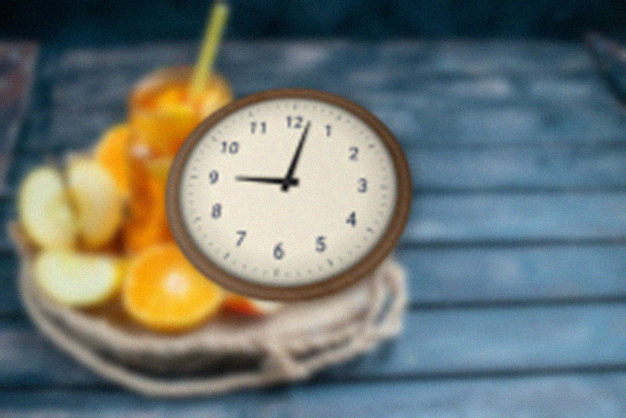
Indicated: 9,02
